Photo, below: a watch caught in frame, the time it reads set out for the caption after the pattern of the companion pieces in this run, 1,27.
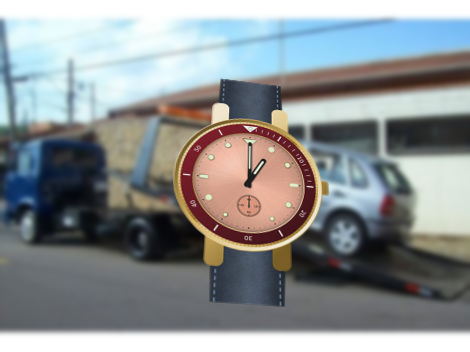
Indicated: 1,00
